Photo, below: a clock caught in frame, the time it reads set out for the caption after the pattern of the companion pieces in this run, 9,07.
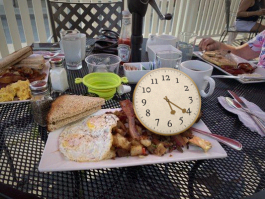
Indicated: 5,21
